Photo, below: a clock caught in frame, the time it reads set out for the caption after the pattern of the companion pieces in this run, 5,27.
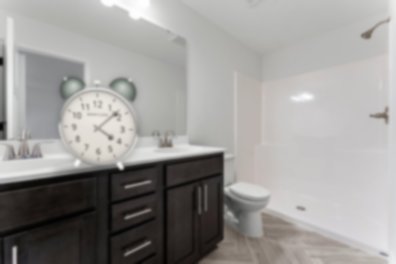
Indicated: 4,08
